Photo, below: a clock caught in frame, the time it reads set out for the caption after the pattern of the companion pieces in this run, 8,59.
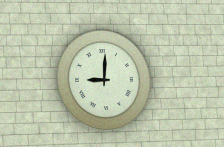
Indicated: 9,01
